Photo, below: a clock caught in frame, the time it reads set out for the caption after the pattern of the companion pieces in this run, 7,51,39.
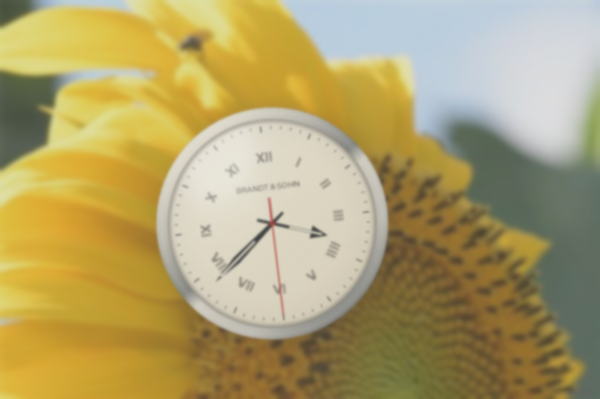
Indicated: 3,38,30
